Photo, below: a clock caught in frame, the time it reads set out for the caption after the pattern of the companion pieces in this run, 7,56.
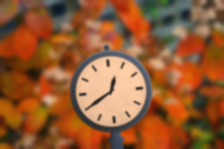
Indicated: 12,40
